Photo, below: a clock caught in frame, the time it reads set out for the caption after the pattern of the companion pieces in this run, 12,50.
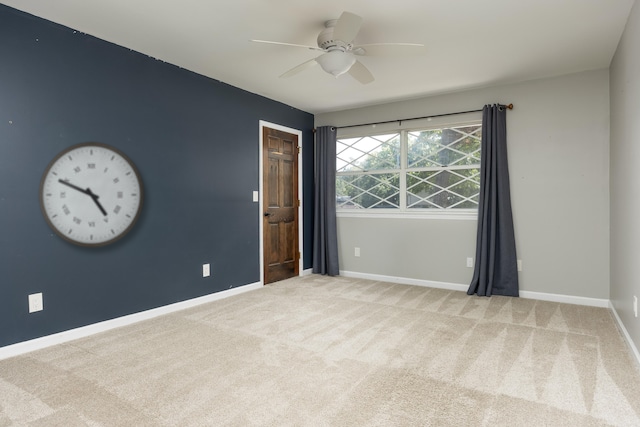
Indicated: 4,49
